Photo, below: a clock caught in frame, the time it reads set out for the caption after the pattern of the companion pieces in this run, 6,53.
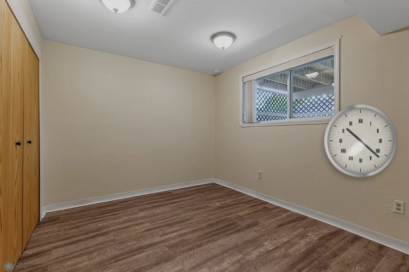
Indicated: 10,22
